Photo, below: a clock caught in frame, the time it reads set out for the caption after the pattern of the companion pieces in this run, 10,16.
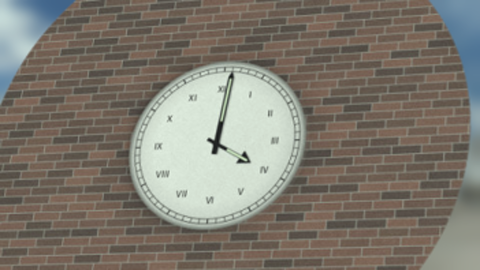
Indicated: 4,01
